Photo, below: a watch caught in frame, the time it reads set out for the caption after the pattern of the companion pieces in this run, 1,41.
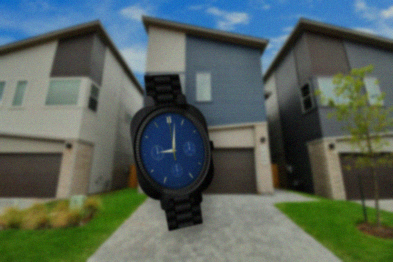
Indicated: 9,02
